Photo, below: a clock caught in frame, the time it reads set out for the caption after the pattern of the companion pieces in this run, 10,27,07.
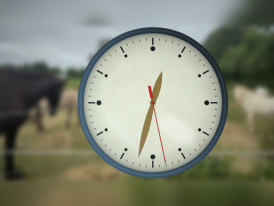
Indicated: 12,32,28
